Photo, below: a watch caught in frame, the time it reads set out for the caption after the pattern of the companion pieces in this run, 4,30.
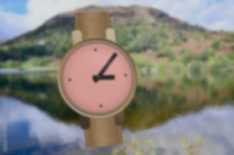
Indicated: 3,07
